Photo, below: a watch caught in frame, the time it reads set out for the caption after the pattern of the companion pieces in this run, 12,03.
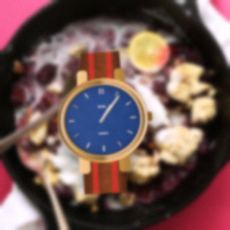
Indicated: 1,06
